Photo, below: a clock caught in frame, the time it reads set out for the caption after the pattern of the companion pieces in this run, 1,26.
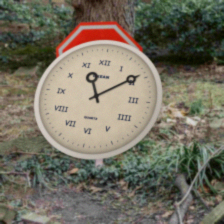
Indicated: 11,09
